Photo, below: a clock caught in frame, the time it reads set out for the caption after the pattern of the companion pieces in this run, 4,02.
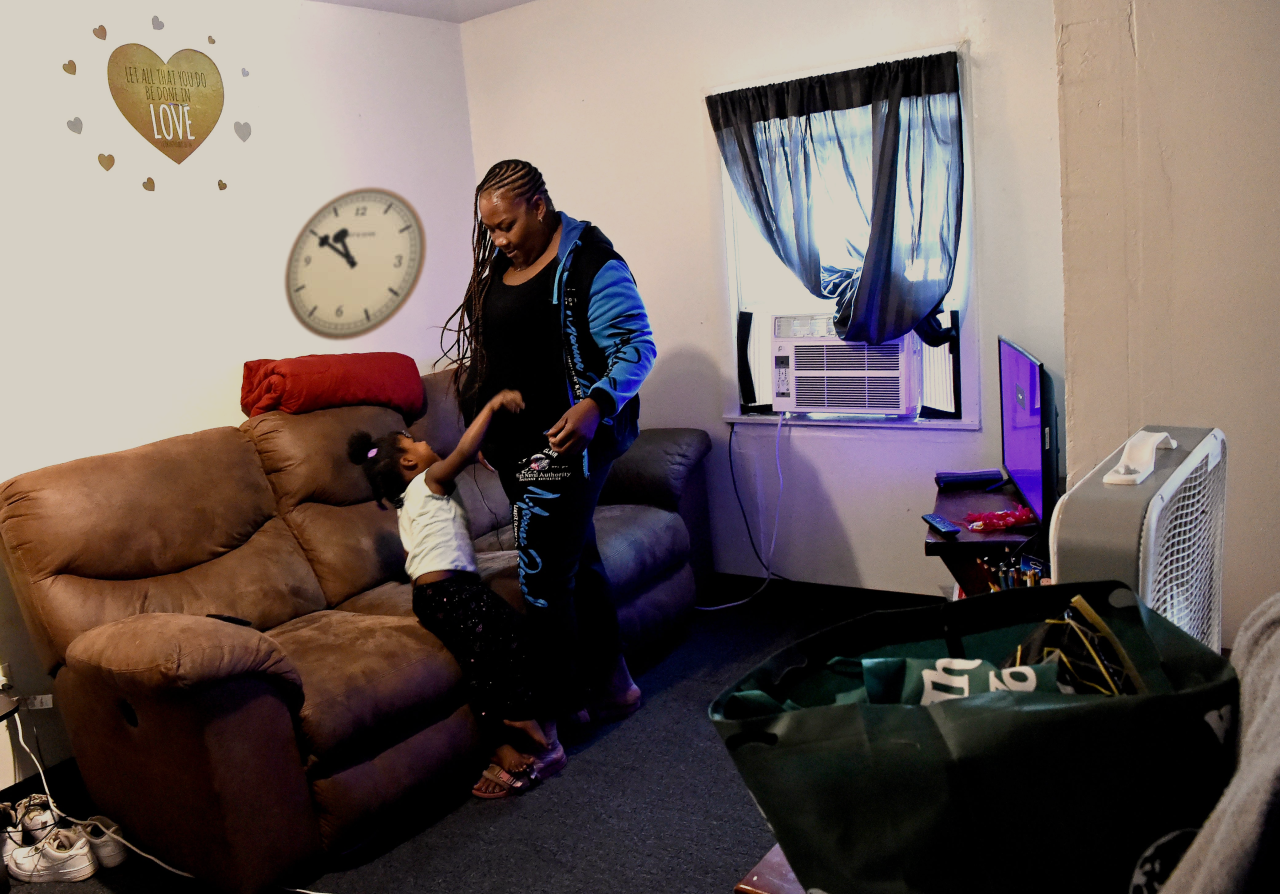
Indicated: 10,50
